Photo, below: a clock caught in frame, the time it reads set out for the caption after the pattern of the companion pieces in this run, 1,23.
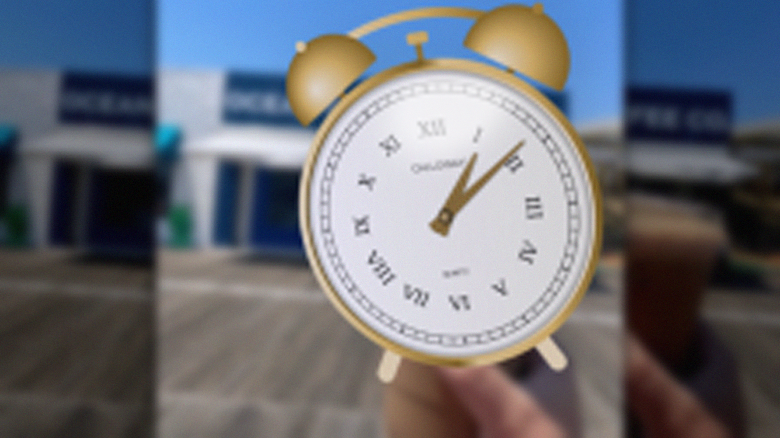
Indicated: 1,09
